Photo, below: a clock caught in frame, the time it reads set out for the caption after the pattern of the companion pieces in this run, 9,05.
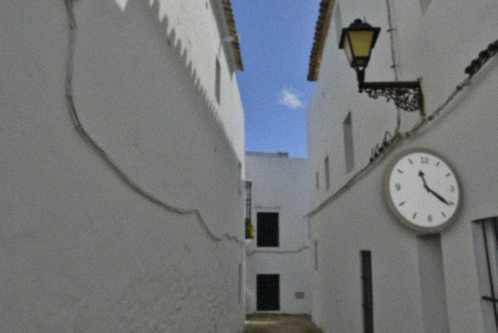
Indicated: 11,21
